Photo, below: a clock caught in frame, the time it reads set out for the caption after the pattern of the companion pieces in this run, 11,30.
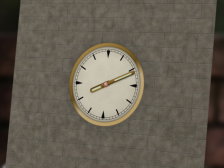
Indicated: 8,11
